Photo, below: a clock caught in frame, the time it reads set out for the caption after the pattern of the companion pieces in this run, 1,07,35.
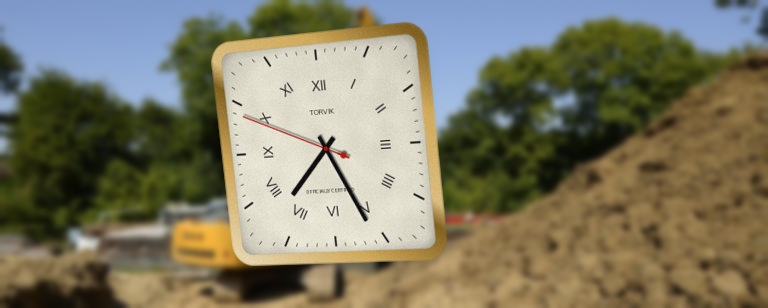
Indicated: 7,25,49
